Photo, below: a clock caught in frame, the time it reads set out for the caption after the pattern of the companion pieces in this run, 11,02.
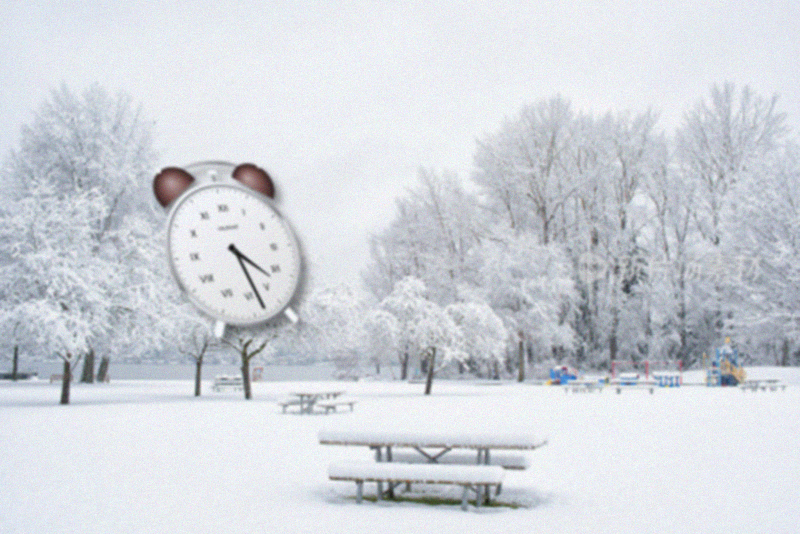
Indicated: 4,28
